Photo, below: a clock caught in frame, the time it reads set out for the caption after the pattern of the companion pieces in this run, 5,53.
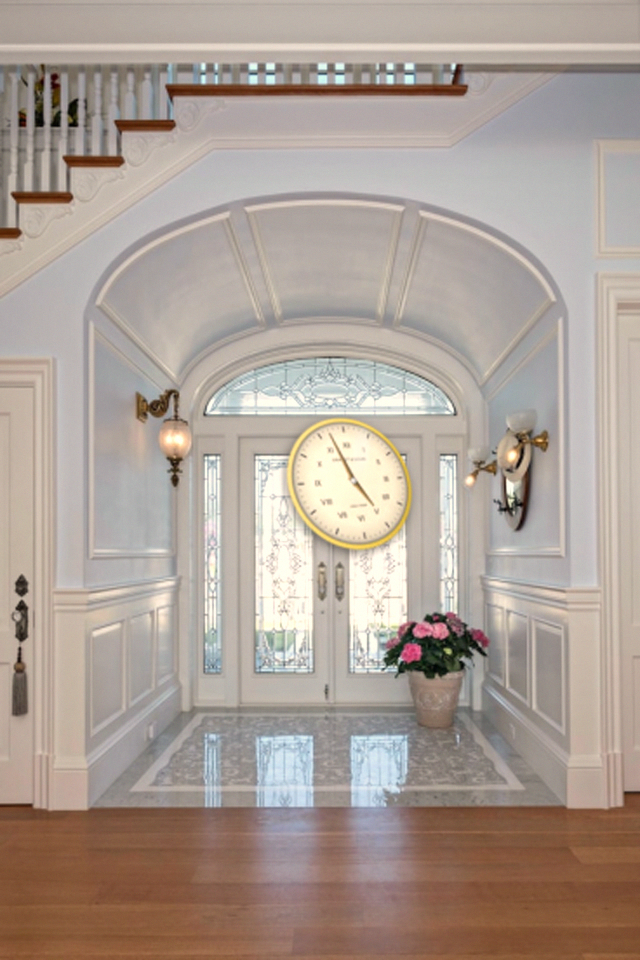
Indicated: 4,57
